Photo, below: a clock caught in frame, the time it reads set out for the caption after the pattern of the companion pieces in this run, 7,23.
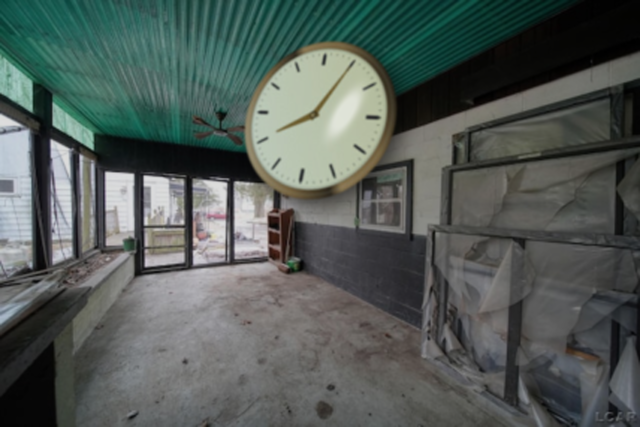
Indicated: 8,05
